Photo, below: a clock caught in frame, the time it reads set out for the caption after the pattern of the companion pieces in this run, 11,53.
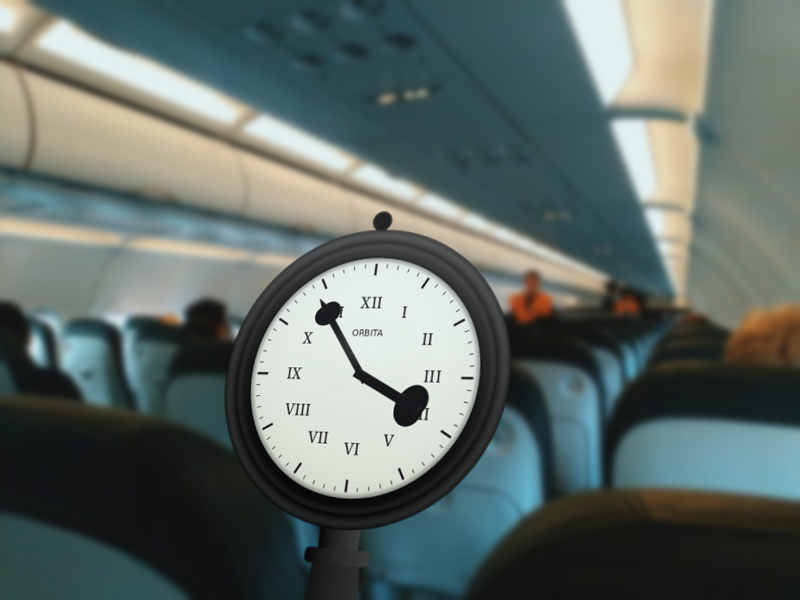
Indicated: 3,54
